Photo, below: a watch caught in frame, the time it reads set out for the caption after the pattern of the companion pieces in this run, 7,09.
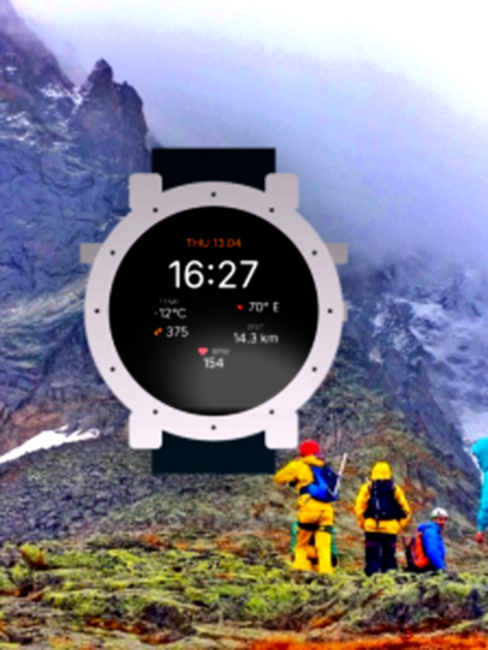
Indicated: 16,27
